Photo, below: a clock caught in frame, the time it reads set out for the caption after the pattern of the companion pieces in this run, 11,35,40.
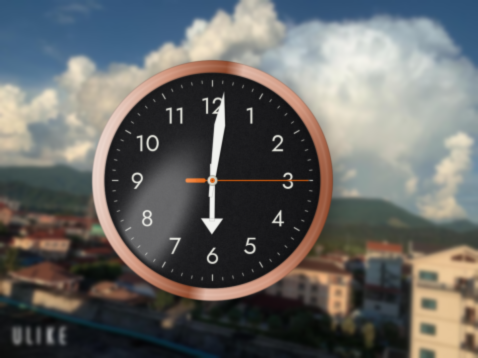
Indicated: 6,01,15
